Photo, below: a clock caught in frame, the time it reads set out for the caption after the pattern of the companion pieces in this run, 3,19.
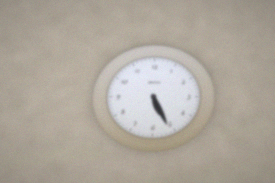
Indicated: 5,26
